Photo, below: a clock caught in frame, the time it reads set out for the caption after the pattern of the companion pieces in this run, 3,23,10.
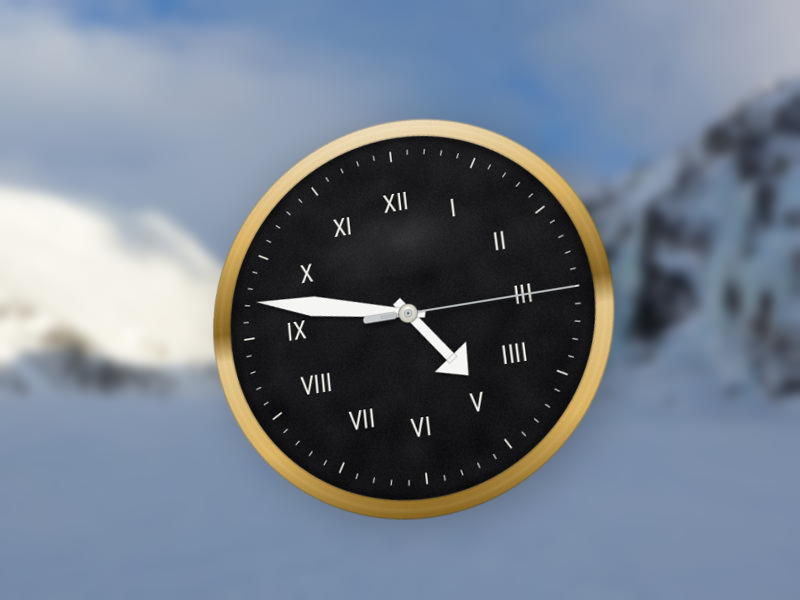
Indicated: 4,47,15
